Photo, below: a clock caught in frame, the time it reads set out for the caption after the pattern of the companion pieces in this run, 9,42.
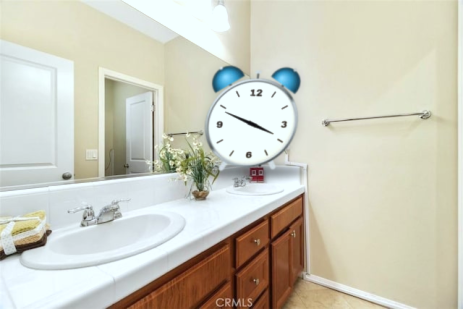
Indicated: 3,49
